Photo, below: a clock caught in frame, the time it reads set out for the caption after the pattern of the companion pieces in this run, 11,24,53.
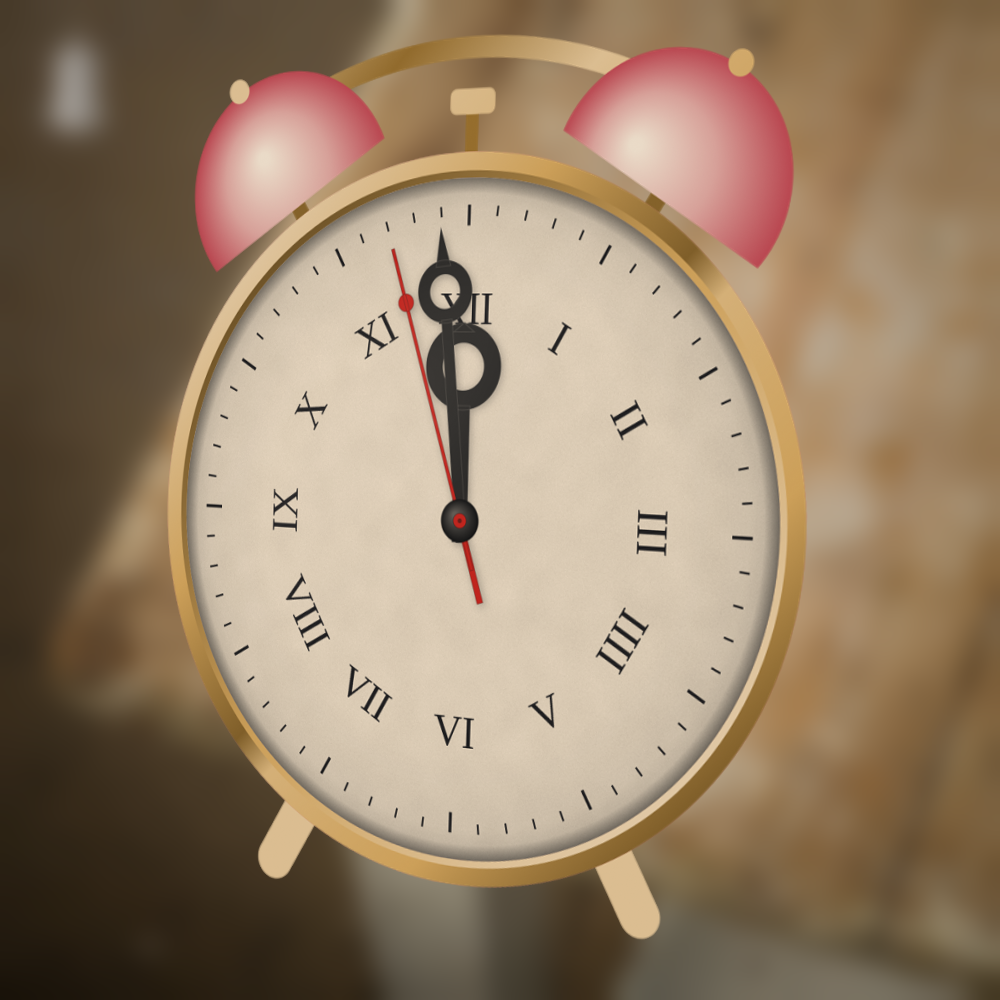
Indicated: 11,58,57
